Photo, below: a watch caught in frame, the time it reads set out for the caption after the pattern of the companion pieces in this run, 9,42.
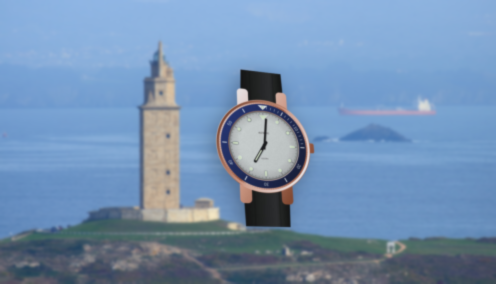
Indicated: 7,01
